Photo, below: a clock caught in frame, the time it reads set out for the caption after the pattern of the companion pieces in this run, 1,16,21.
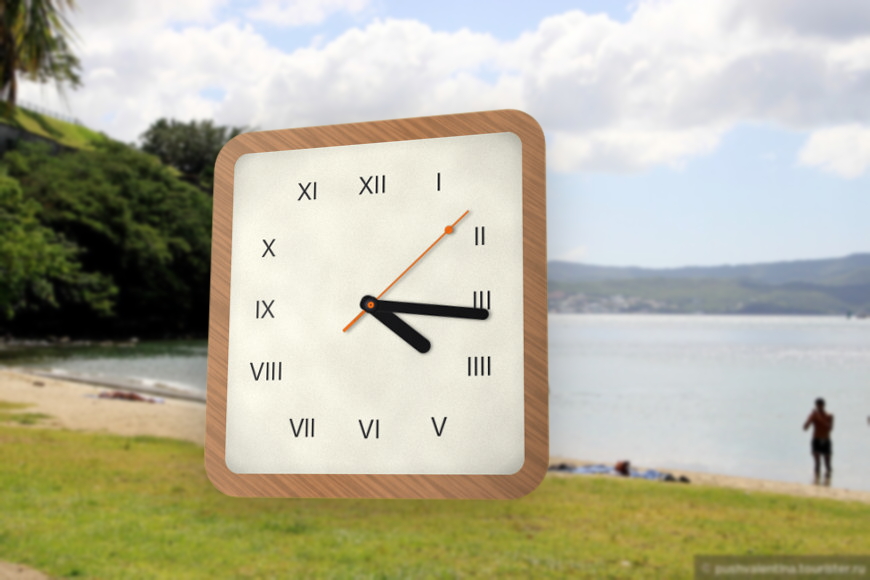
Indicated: 4,16,08
